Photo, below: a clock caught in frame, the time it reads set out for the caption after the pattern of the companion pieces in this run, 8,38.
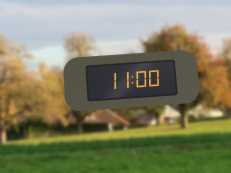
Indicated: 11,00
